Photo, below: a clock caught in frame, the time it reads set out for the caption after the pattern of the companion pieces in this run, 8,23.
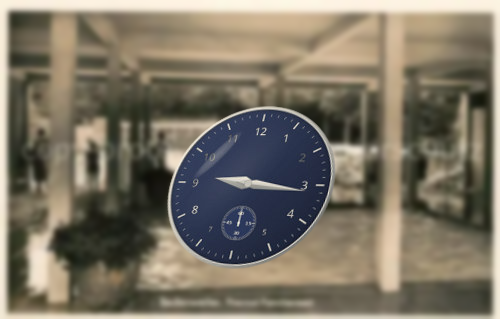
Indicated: 9,16
